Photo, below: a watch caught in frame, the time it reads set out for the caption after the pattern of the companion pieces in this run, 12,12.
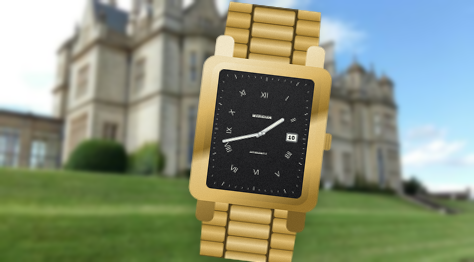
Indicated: 1,42
